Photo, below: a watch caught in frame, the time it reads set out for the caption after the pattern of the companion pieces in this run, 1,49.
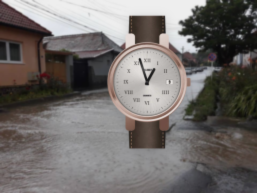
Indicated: 12,57
